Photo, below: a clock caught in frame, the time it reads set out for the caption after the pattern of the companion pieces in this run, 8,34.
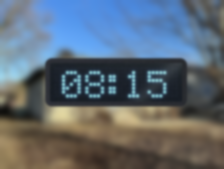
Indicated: 8,15
